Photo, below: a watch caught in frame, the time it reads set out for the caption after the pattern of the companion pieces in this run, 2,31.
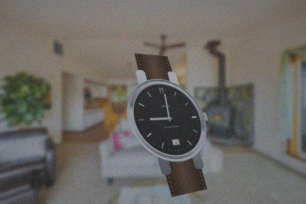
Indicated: 9,01
